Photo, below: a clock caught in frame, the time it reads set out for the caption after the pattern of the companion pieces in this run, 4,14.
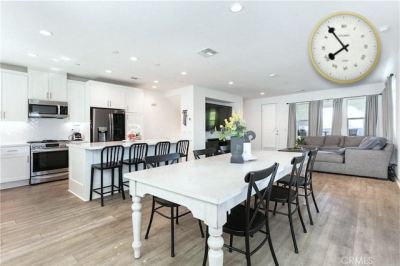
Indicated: 7,54
